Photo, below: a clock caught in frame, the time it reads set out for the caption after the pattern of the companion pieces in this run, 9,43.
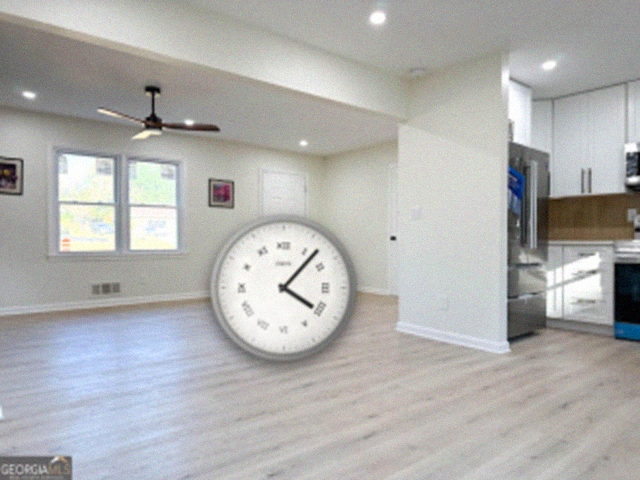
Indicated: 4,07
